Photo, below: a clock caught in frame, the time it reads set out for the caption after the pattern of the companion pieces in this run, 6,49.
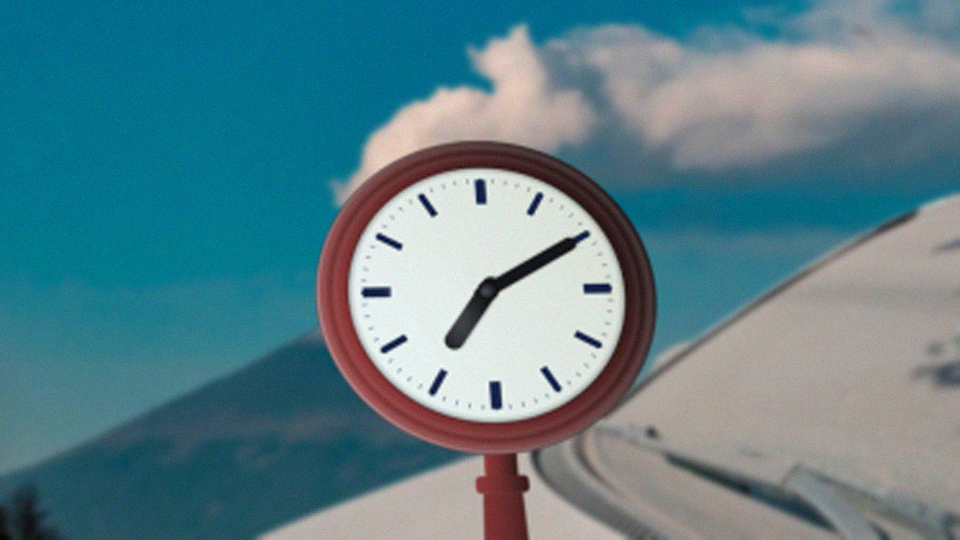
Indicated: 7,10
